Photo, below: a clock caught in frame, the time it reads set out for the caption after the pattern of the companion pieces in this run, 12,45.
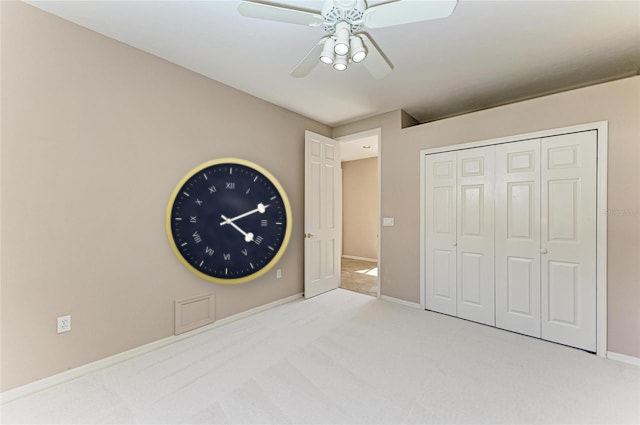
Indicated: 4,11
